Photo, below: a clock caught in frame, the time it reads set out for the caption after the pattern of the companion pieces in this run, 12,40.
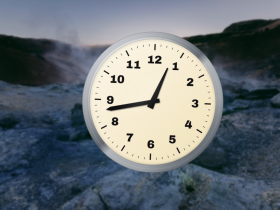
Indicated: 12,43
